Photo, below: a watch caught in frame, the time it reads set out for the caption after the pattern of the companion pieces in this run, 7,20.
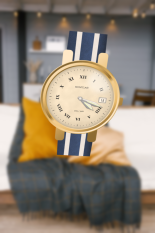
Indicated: 4,18
